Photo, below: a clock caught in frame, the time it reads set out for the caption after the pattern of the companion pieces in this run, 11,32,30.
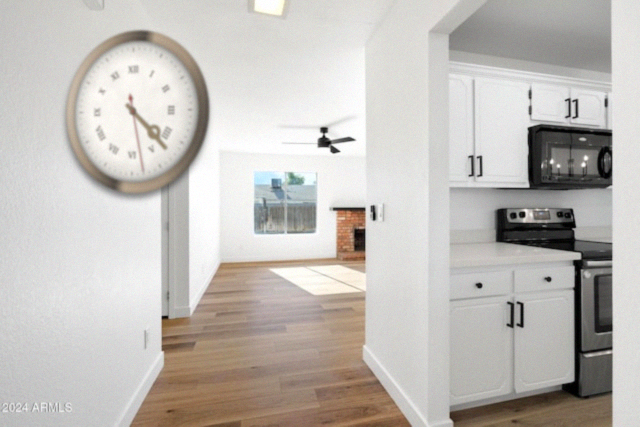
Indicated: 4,22,28
